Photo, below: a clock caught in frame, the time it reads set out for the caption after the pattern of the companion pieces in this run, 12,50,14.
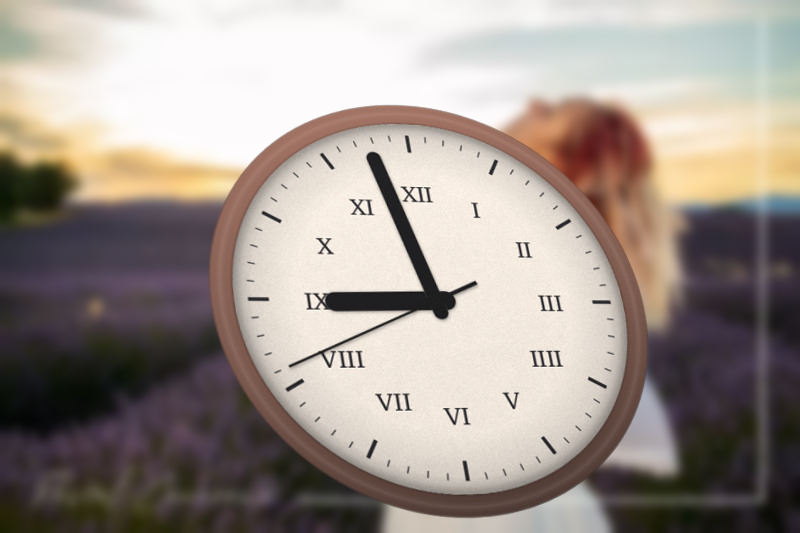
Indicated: 8,57,41
